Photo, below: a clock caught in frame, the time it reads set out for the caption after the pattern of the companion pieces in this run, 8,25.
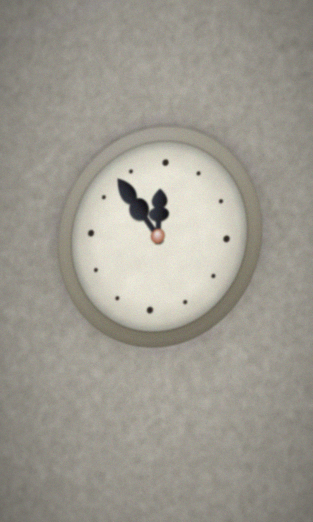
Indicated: 11,53
